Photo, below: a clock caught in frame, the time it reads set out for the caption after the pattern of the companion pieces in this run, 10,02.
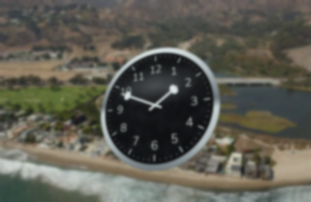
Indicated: 1,49
